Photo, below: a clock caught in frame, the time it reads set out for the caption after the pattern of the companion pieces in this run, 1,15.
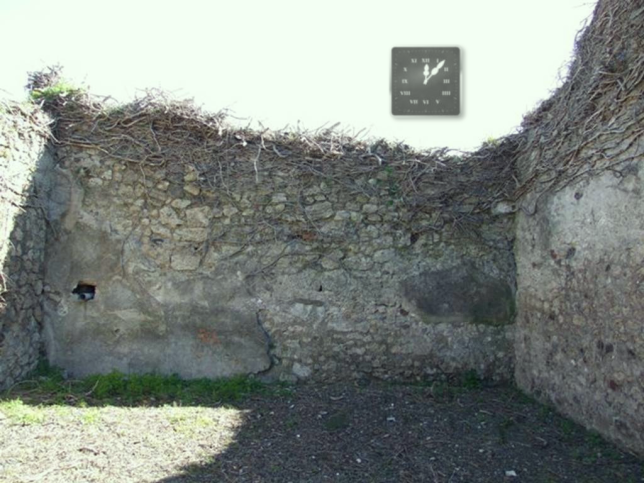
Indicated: 12,07
